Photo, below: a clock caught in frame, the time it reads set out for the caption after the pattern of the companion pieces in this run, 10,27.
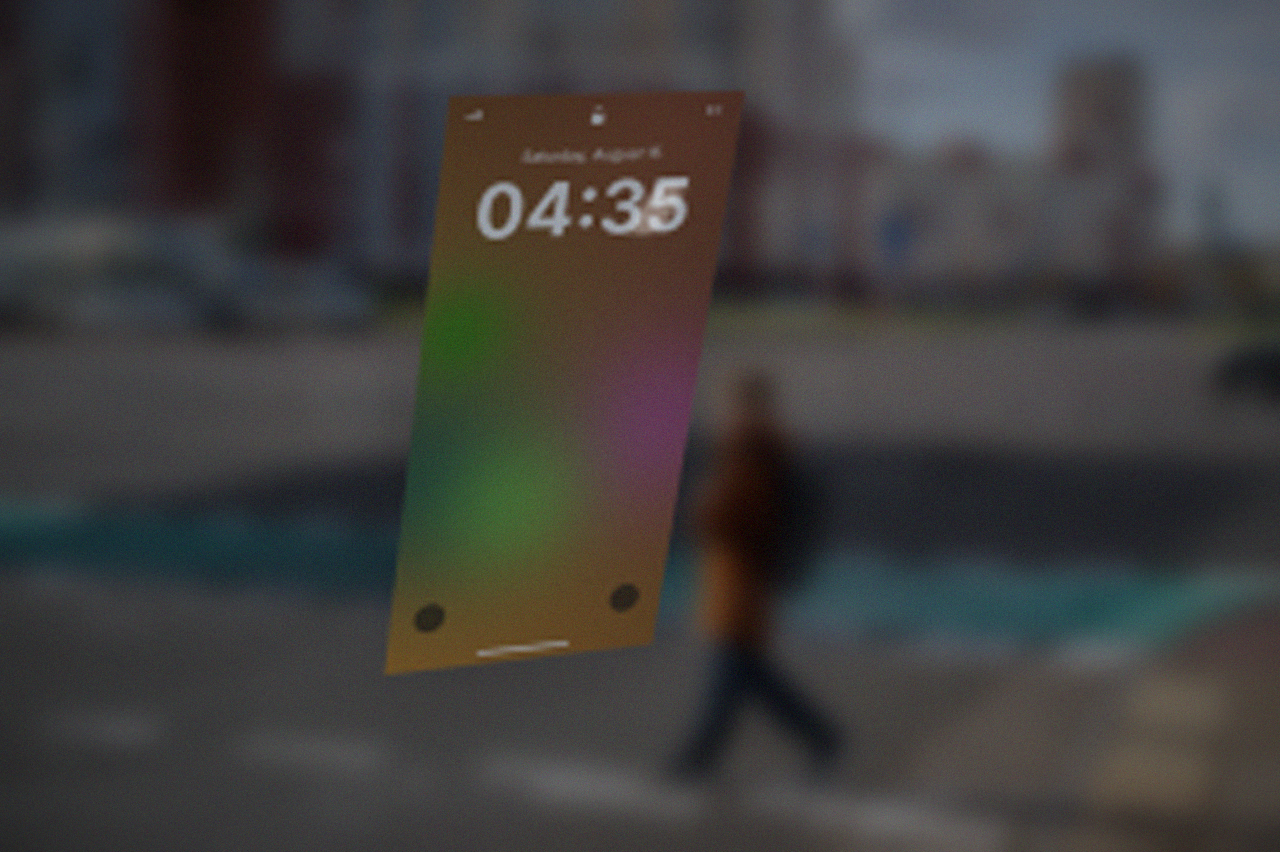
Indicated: 4,35
